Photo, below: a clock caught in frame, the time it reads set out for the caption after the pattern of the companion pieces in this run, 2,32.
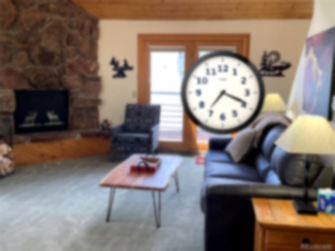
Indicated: 7,19
